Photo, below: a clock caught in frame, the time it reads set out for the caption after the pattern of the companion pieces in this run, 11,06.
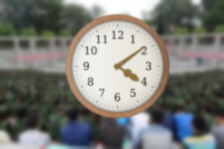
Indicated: 4,09
